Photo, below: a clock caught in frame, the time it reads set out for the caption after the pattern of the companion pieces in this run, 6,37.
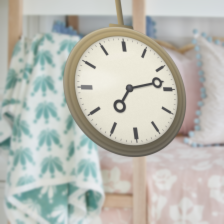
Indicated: 7,13
